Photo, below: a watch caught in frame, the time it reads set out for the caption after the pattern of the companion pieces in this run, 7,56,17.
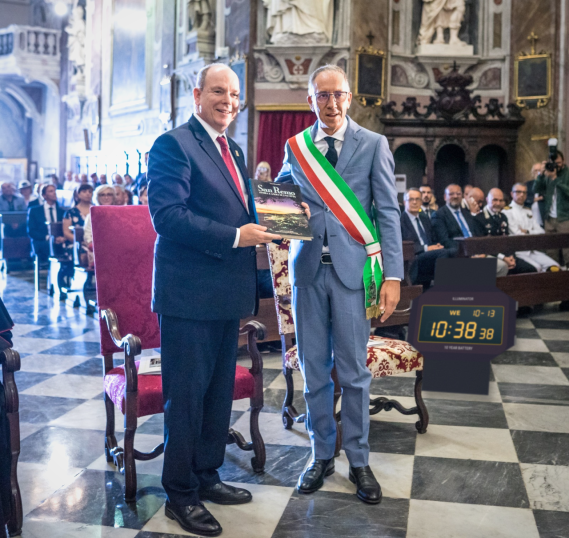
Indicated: 10,38,38
